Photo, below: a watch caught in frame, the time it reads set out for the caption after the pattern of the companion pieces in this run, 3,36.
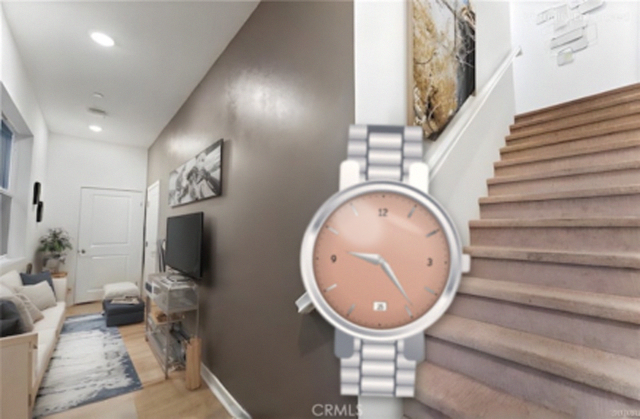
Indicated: 9,24
